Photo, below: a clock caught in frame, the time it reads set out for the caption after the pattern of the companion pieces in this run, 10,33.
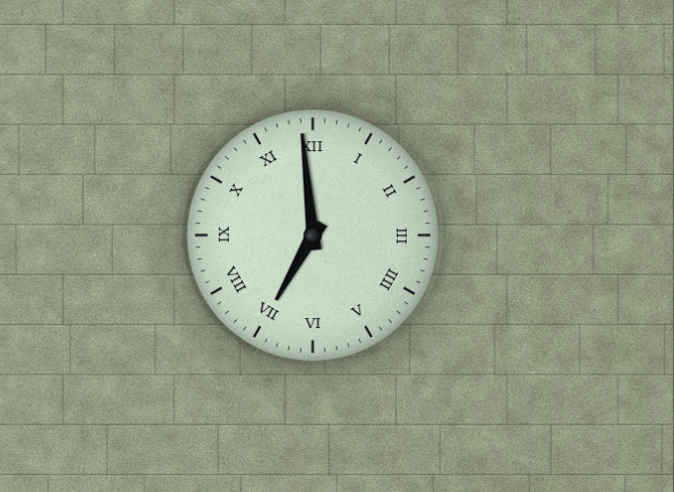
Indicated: 6,59
